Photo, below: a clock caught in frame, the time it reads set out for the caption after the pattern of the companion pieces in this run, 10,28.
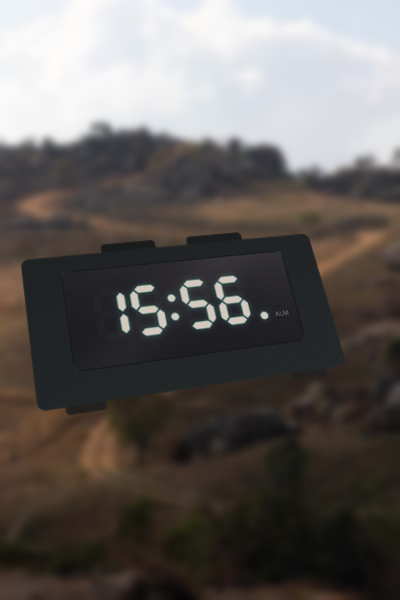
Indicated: 15,56
